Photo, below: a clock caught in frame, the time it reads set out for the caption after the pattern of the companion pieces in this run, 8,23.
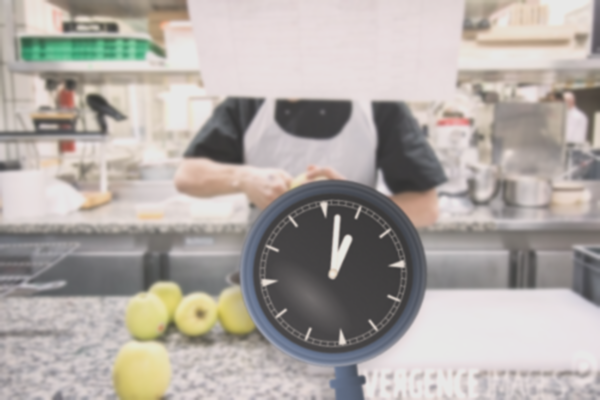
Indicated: 1,02
